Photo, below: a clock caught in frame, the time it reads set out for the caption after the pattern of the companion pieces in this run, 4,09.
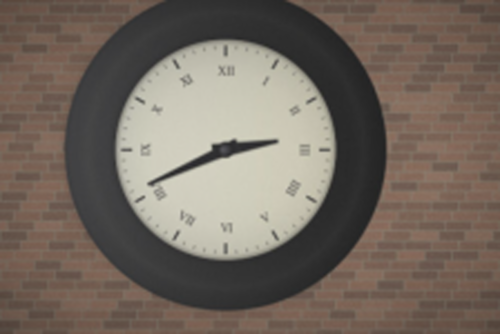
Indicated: 2,41
